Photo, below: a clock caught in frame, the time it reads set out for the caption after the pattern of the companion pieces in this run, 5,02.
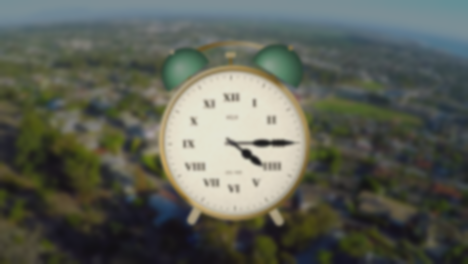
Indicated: 4,15
